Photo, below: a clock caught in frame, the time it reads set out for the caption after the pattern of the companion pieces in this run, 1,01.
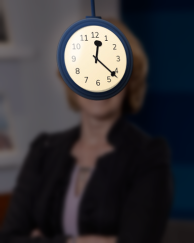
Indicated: 12,22
